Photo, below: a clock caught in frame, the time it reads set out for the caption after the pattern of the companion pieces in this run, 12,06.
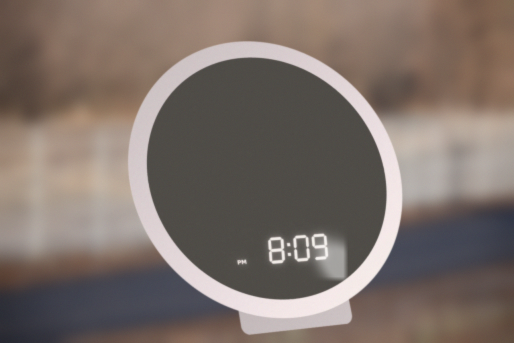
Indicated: 8,09
